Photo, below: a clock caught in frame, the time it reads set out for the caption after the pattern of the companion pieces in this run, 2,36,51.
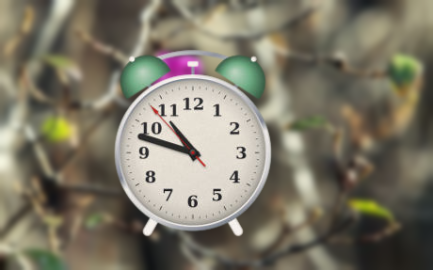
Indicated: 10,47,53
